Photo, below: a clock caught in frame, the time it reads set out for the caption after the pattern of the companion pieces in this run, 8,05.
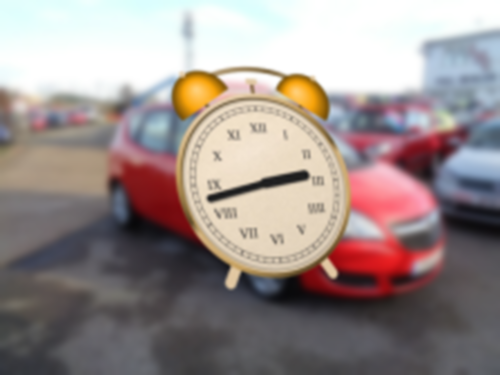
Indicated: 2,43
